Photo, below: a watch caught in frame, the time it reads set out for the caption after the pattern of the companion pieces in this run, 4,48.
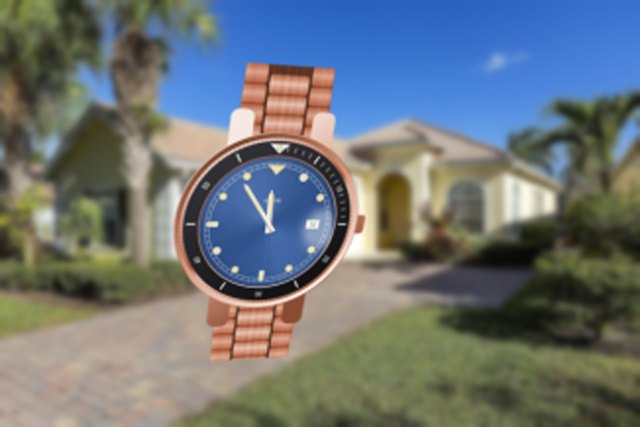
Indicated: 11,54
